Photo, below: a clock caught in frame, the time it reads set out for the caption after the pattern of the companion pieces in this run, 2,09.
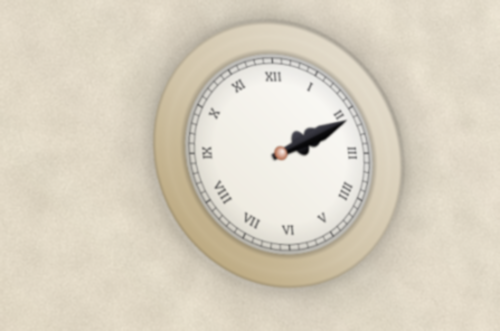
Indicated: 2,11
